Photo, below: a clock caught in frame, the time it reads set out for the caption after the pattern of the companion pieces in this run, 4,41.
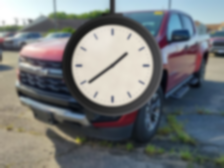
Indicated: 1,39
